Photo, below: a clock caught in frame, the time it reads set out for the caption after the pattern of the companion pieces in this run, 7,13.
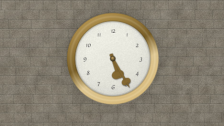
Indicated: 5,25
